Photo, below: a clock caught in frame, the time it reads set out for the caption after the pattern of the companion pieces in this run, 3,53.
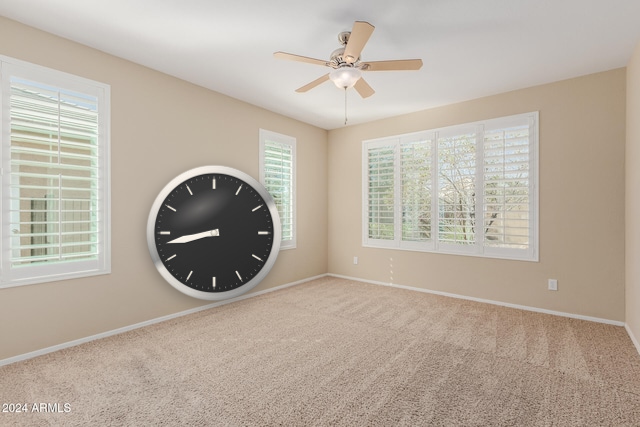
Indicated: 8,43
